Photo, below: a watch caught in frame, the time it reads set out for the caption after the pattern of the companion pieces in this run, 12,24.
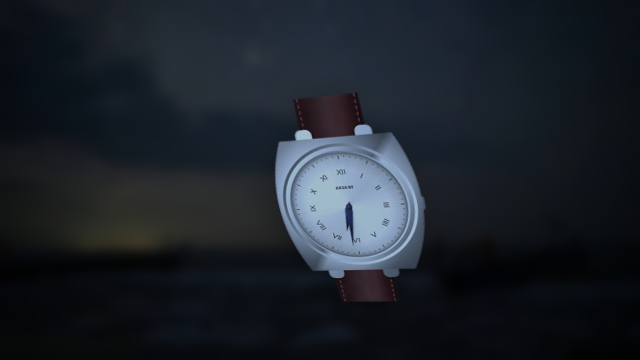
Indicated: 6,31
